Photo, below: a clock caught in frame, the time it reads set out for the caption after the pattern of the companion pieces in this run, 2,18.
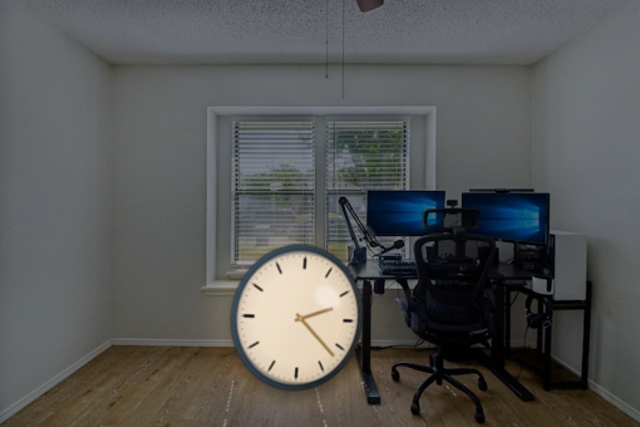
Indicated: 2,22
